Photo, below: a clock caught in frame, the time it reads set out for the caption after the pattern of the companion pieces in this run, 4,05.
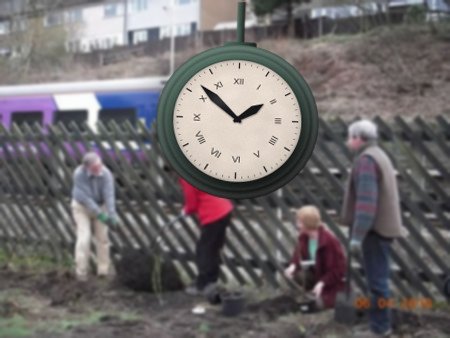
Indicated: 1,52
